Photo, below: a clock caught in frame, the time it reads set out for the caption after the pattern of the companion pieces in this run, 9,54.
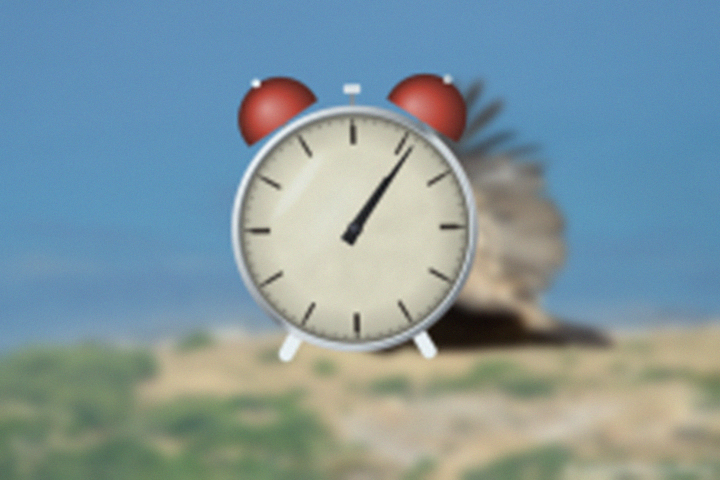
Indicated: 1,06
